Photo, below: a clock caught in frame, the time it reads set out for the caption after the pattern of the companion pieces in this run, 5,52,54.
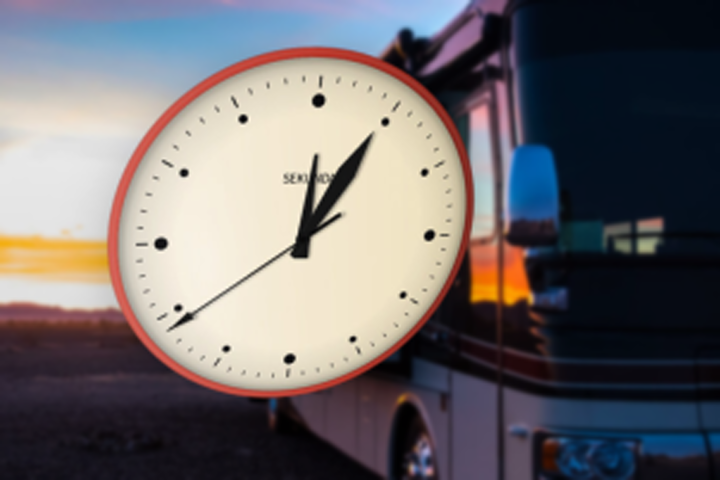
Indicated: 12,04,39
